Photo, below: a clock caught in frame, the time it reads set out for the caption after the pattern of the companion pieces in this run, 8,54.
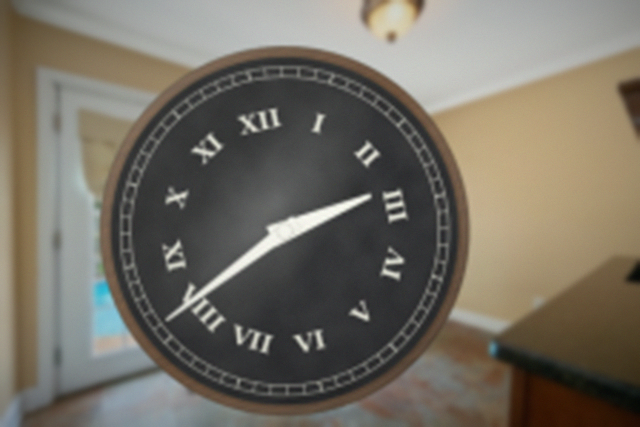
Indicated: 2,41
